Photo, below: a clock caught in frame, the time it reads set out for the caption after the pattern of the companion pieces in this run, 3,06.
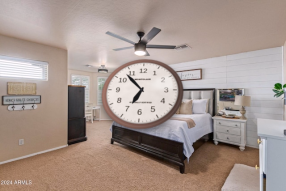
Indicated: 6,53
